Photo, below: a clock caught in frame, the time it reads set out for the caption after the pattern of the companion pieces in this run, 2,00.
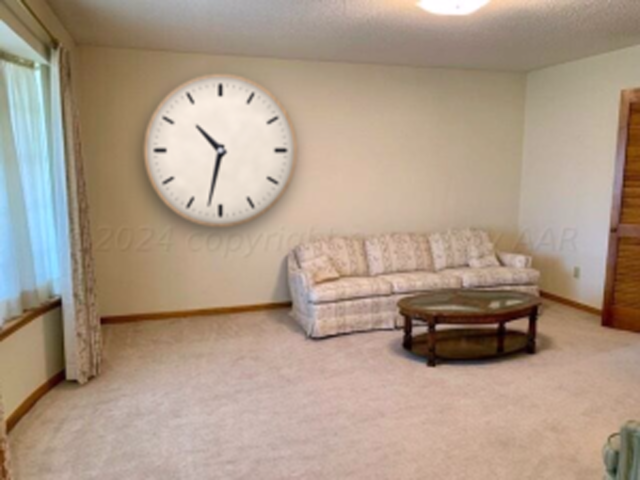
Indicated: 10,32
